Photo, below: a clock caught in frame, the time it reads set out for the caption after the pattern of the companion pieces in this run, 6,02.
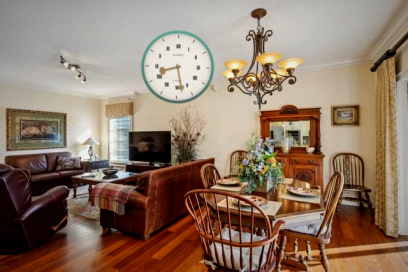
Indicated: 8,28
